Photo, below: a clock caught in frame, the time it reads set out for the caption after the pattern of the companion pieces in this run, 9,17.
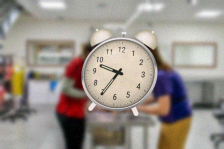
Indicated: 9,35
